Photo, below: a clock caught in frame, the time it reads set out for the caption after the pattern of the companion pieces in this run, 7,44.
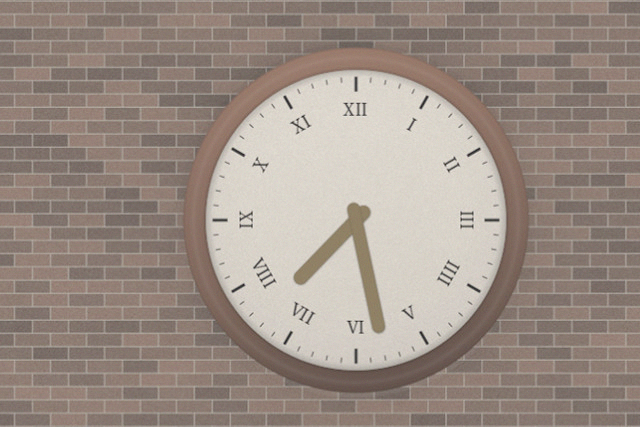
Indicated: 7,28
